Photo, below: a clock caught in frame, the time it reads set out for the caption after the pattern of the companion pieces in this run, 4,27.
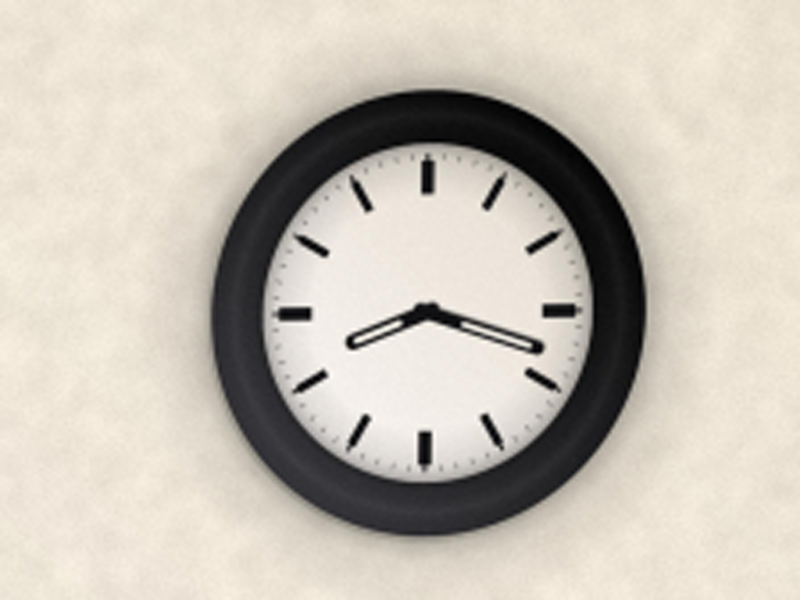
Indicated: 8,18
